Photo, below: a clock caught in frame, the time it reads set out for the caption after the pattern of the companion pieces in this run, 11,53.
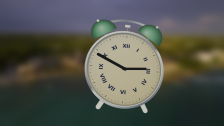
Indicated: 2,49
